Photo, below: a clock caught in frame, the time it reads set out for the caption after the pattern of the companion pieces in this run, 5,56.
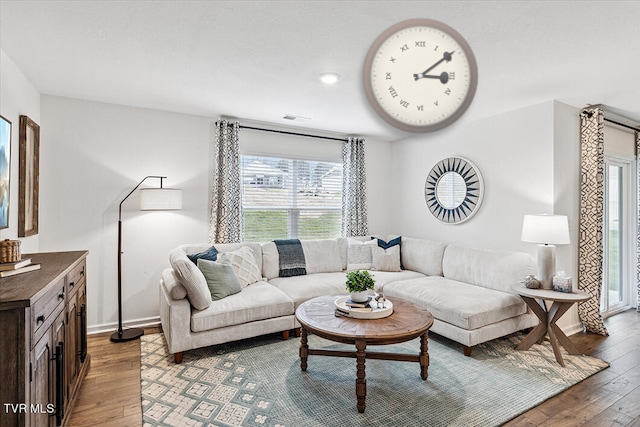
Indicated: 3,09
